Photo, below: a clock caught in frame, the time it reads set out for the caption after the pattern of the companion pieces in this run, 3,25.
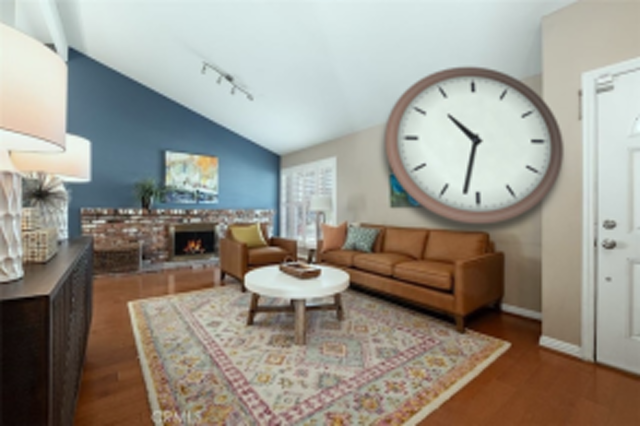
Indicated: 10,32
